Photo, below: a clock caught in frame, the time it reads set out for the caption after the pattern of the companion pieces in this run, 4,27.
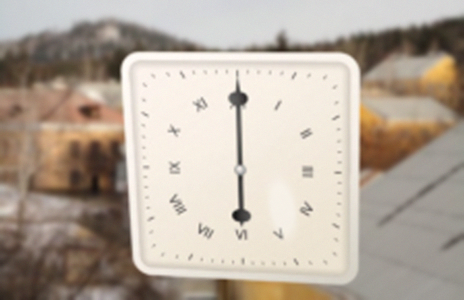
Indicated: 6,00
